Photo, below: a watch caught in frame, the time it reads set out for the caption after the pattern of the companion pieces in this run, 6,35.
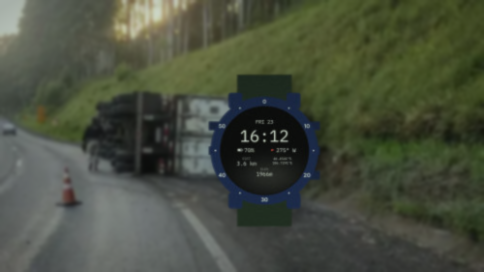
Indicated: 16,12
